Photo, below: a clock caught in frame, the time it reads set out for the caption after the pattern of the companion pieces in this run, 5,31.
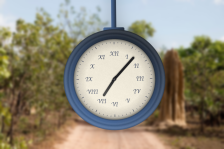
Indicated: 7,07
